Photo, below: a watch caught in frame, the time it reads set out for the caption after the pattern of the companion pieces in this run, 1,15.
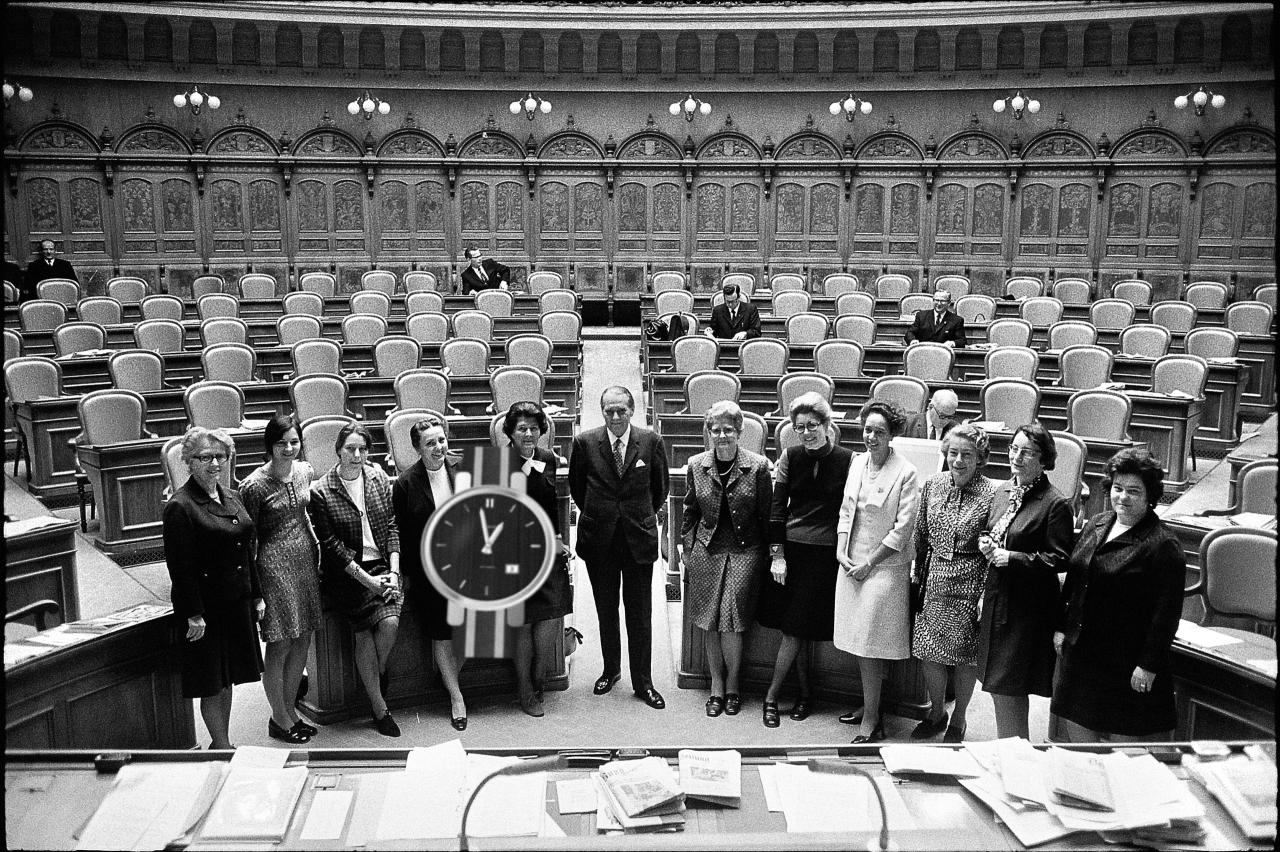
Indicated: 12,58
